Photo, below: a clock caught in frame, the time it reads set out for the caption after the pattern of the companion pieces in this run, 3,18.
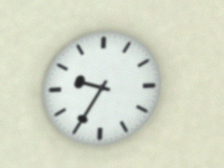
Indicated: 9,35
